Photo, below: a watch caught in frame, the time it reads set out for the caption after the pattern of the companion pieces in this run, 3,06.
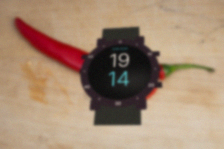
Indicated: 19,14
